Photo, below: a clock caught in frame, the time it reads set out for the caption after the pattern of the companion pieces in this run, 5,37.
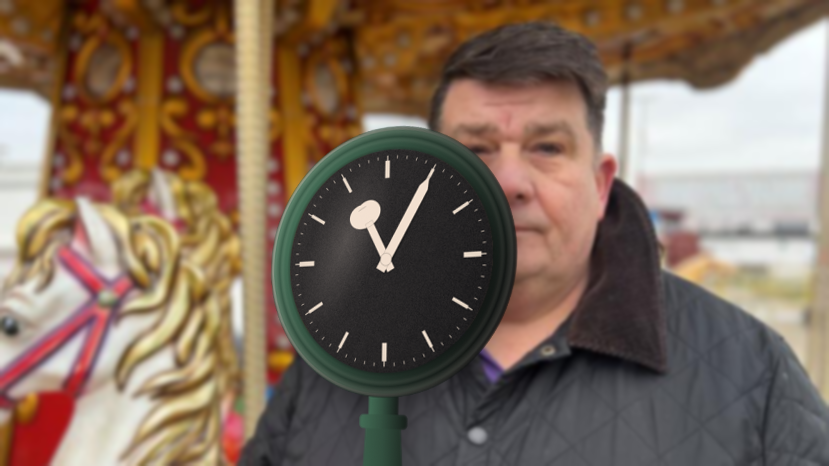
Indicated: 11,05
